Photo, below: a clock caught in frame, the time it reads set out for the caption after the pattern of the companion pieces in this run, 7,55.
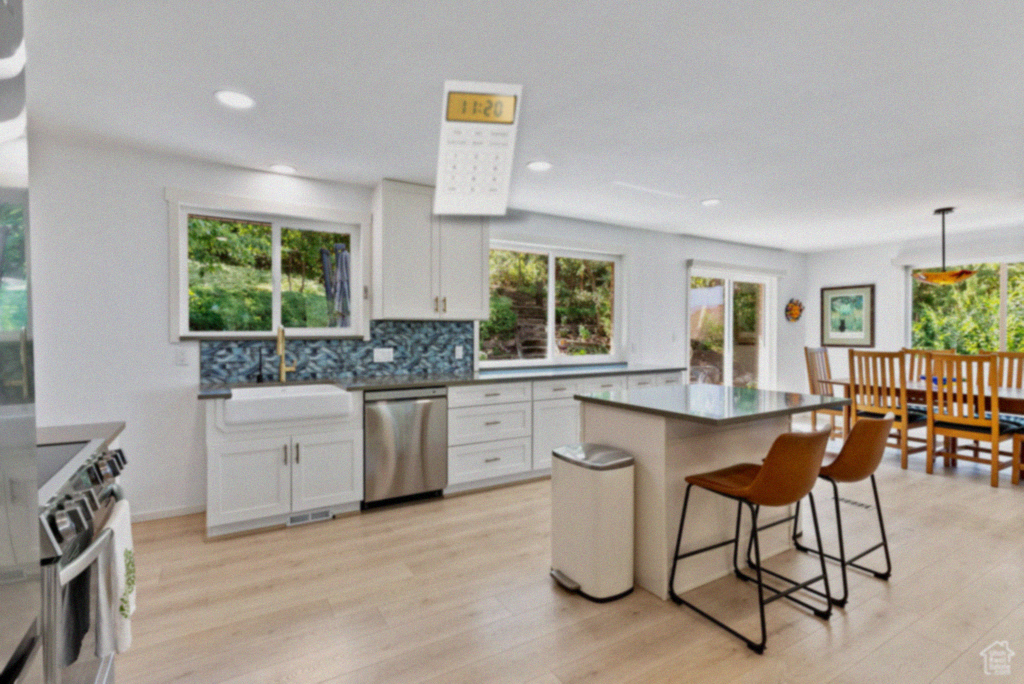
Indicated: 11,20
